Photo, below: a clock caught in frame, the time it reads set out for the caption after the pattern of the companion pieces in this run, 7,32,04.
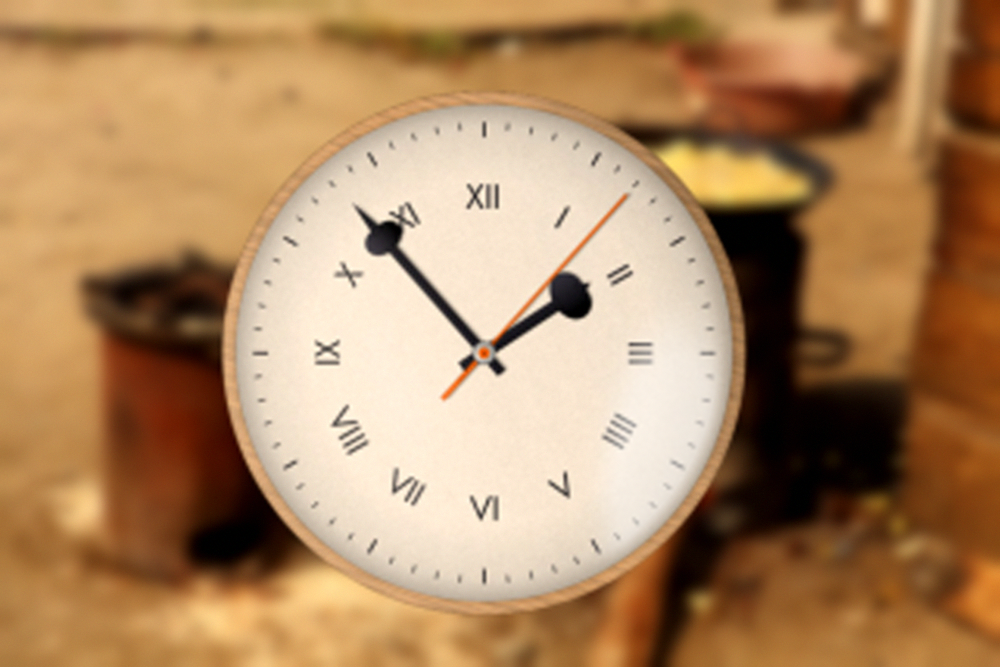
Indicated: 1,53,07
